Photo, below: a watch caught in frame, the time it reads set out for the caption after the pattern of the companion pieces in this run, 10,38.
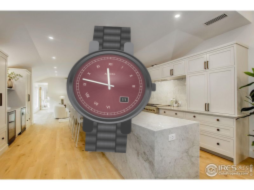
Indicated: 11,47
